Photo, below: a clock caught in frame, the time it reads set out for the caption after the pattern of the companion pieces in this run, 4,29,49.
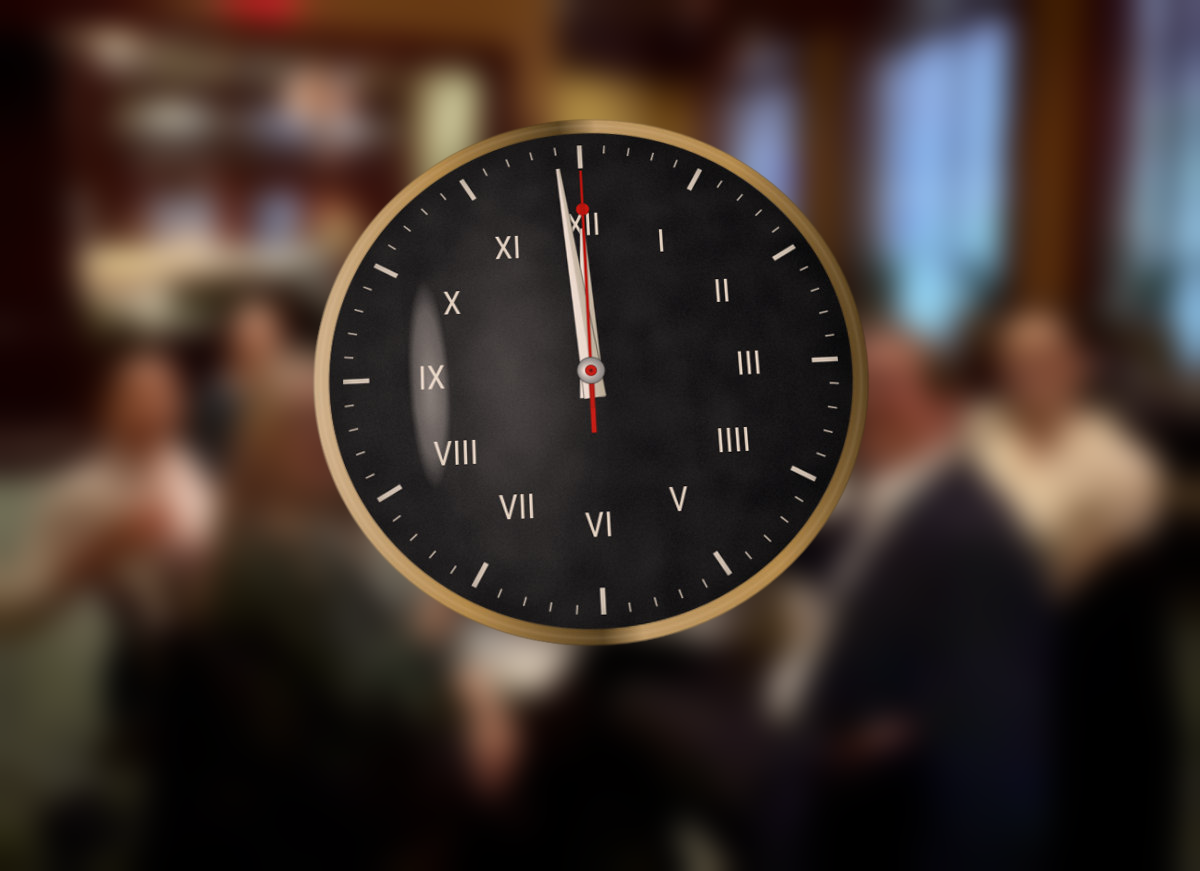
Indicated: 11,59,00
